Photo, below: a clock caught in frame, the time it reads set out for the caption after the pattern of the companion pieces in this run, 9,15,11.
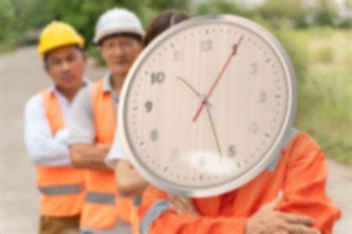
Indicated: 10,27,05
